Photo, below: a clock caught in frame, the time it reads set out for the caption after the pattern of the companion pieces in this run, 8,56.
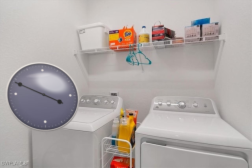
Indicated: 3,49
